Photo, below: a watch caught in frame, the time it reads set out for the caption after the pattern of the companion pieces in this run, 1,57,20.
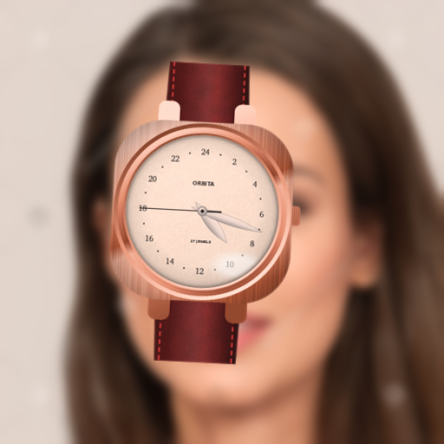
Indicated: 9,17,45
